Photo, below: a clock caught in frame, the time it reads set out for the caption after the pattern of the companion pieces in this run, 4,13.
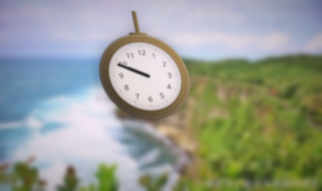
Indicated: 9,49
